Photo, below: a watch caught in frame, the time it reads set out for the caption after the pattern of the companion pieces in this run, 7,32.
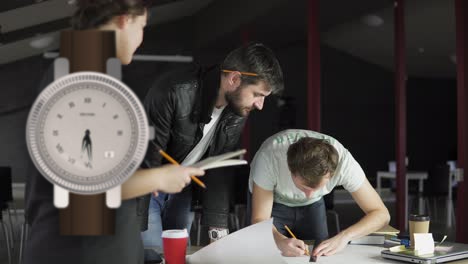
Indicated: 6,29
